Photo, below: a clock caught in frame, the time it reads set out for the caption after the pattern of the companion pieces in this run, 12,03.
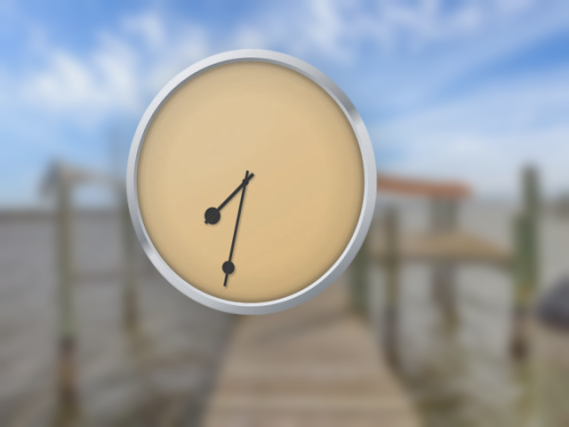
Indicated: 7,32
